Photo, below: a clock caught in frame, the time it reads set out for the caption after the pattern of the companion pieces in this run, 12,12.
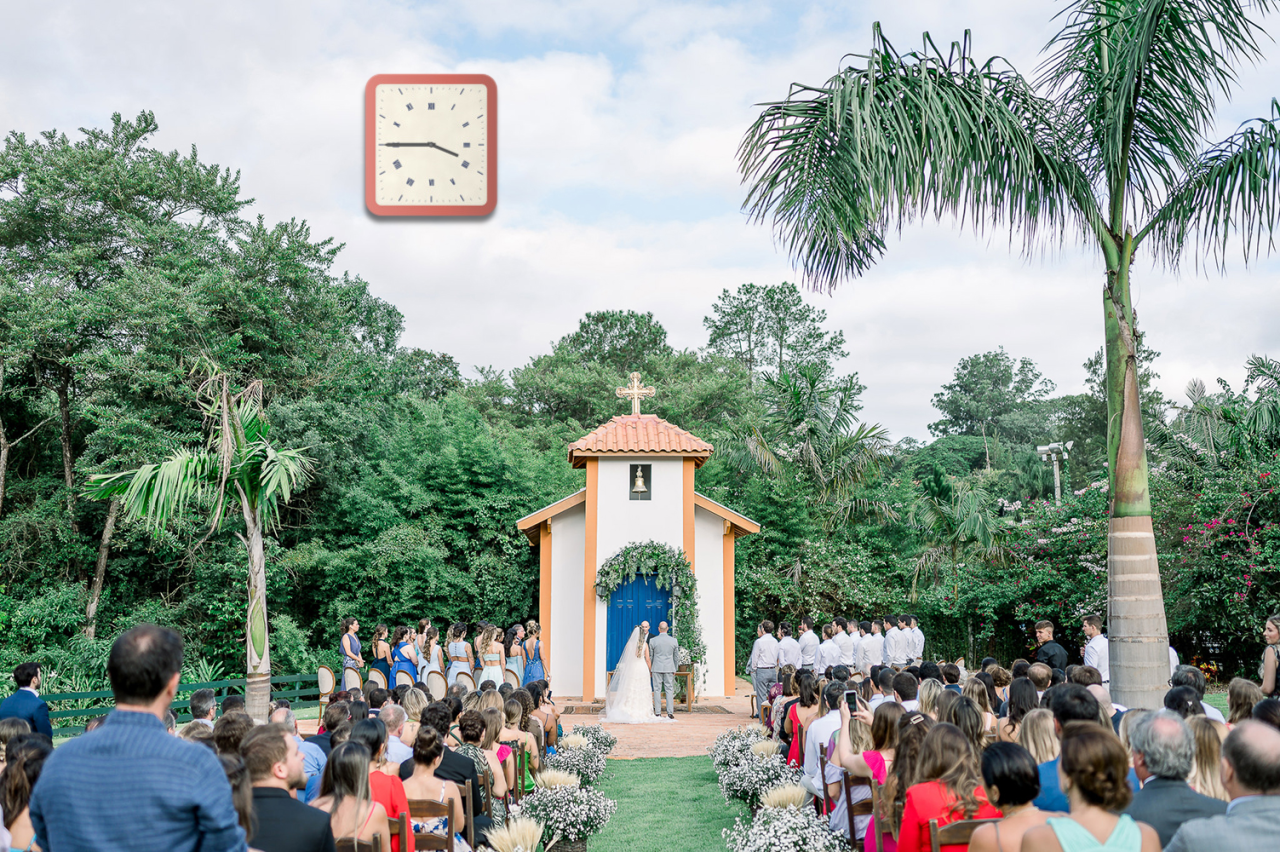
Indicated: 3,45
